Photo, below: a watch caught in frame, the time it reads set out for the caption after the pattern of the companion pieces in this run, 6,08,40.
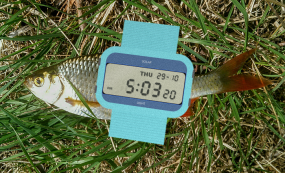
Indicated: 5,03,20
